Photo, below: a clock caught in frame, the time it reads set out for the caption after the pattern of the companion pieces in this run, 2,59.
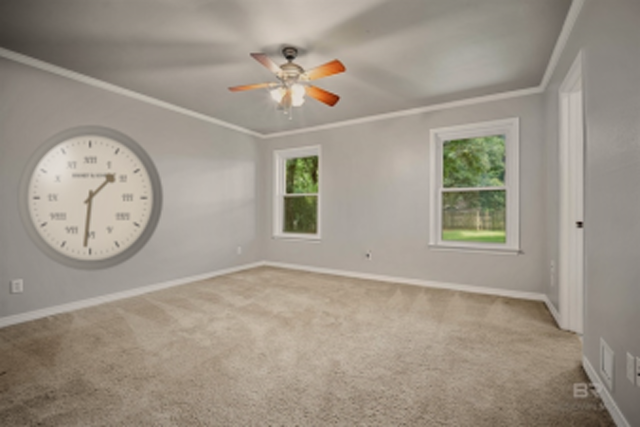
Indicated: 1,31
